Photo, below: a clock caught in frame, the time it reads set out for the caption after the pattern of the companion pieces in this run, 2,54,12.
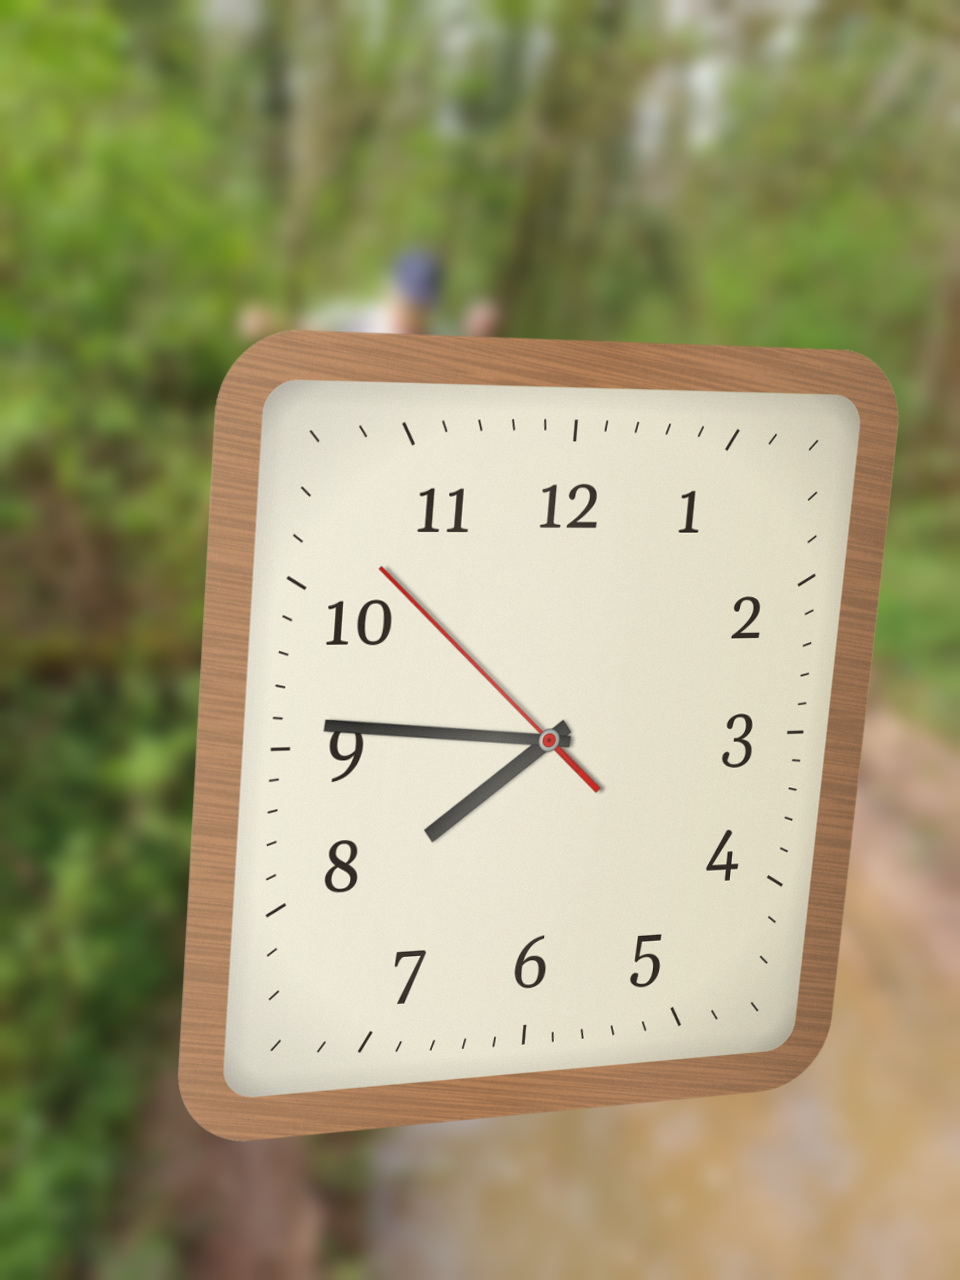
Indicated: 7,45,52
